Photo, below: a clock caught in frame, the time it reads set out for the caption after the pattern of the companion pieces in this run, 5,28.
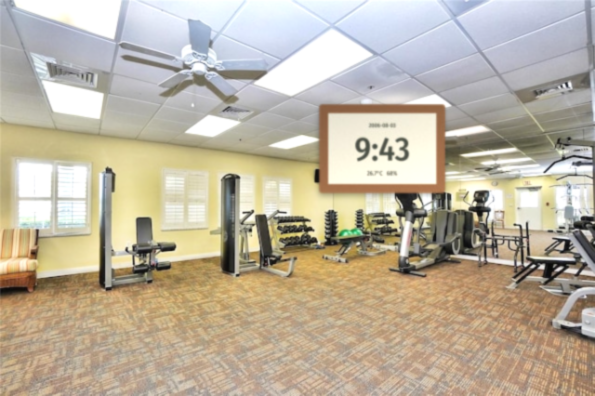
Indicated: 9,43
